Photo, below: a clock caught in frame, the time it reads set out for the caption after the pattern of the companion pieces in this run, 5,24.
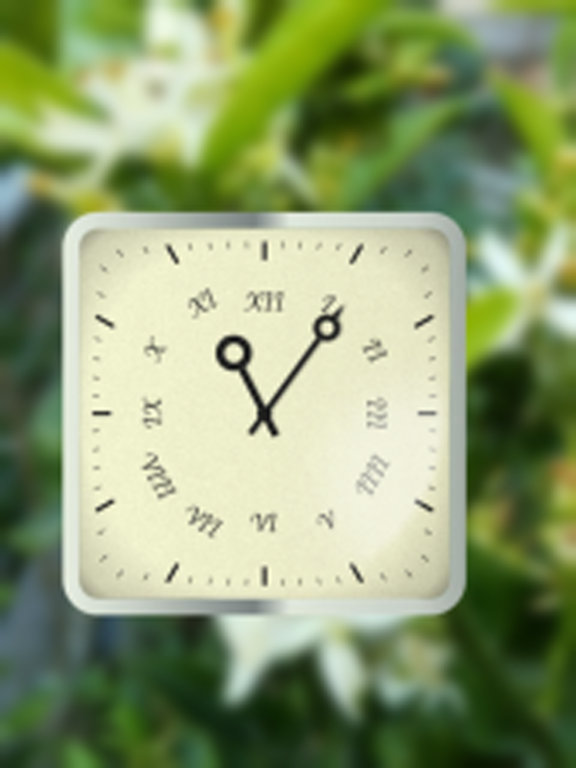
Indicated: 11,06
